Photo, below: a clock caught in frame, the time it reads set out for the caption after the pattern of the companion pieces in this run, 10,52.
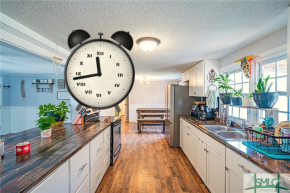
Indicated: 11,43
